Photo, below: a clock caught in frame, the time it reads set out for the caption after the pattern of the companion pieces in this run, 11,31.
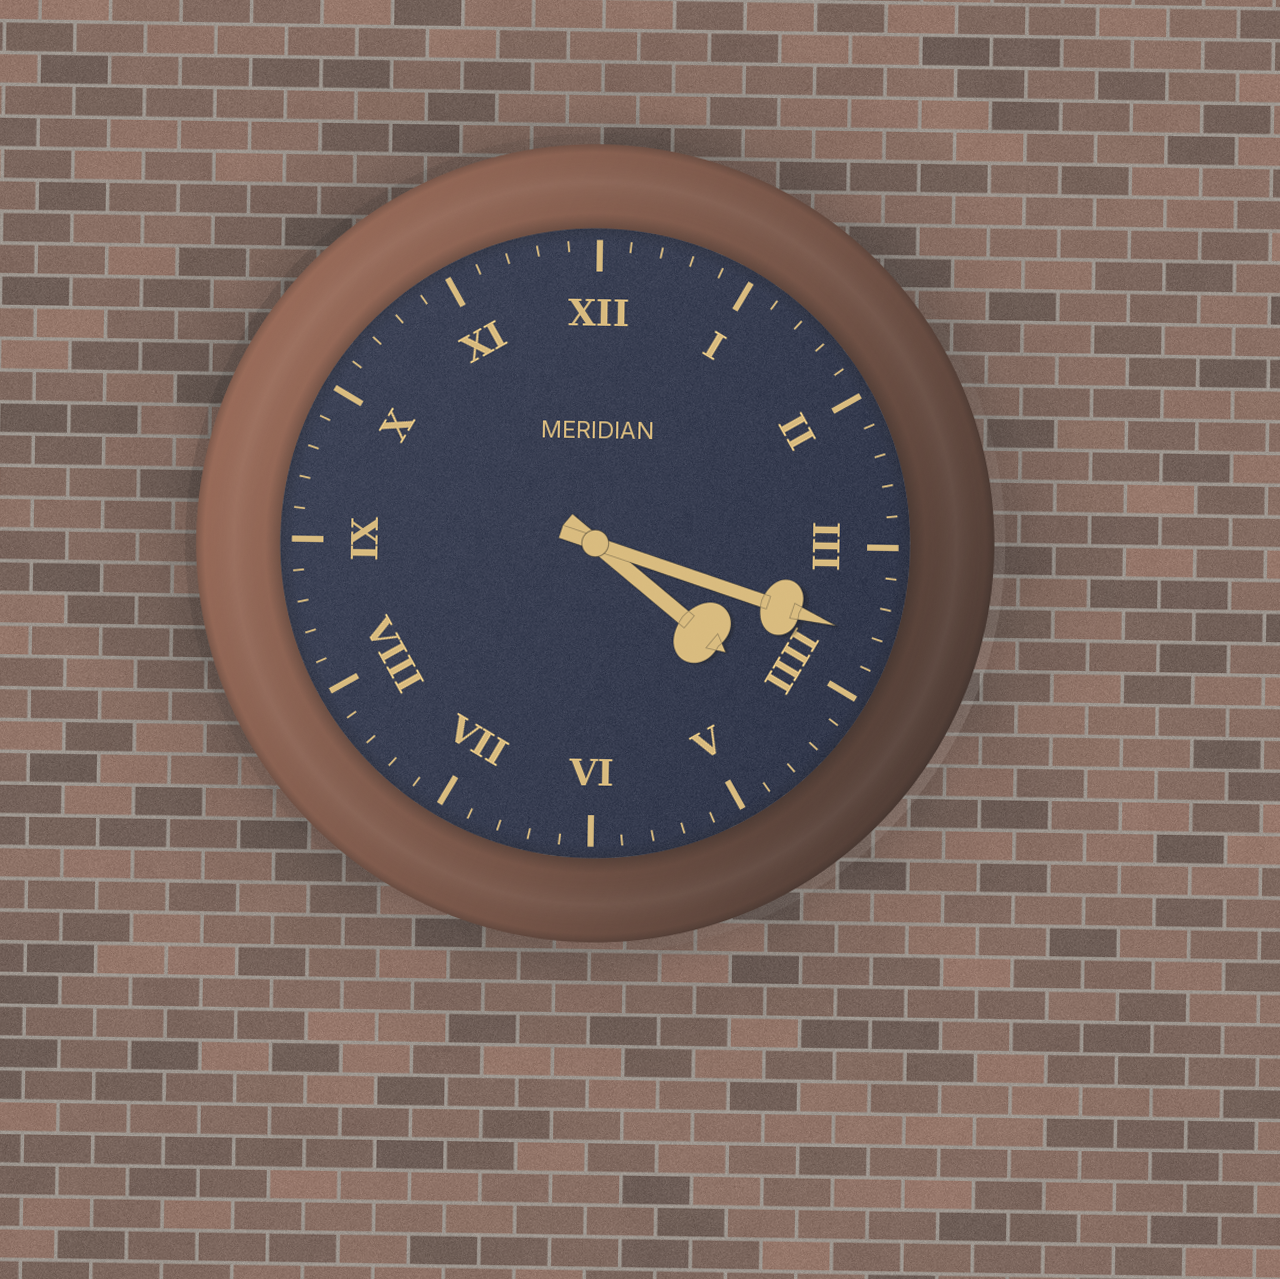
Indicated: 4,18
